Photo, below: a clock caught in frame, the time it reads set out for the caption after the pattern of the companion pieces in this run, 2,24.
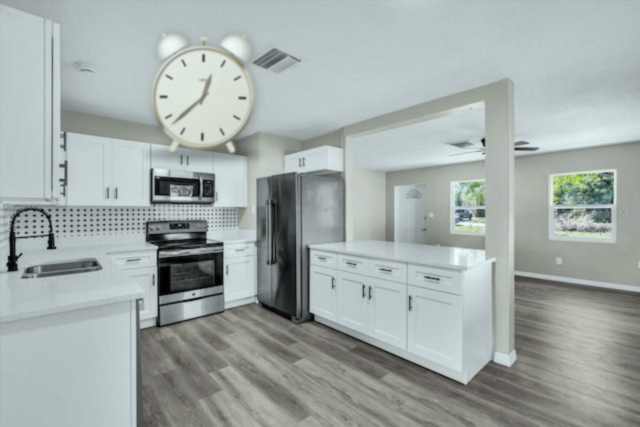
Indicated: 12,38
